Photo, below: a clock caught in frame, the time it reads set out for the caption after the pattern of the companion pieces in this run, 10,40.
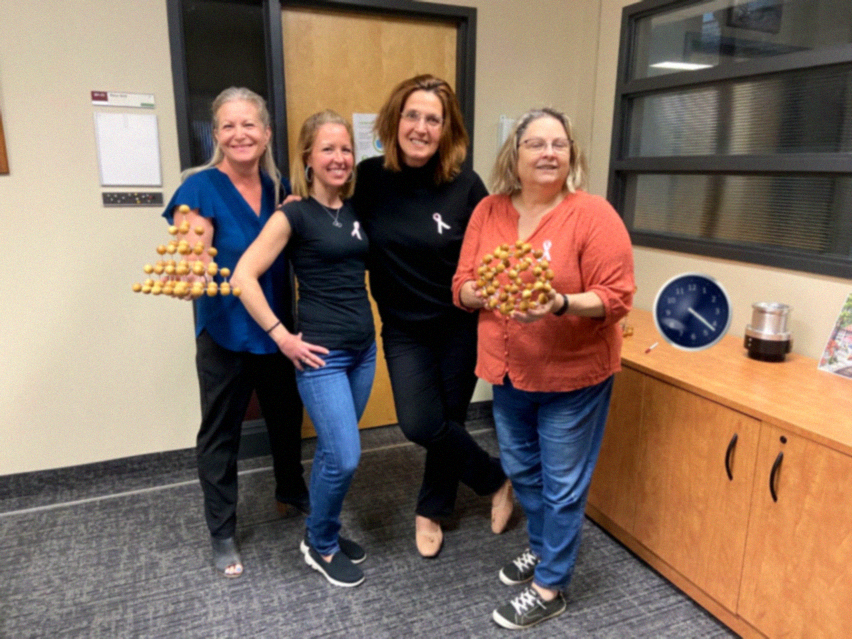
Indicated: 4,22
